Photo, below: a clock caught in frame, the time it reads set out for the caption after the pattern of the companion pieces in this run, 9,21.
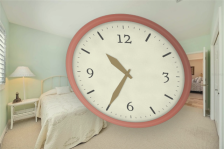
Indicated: 10,35
